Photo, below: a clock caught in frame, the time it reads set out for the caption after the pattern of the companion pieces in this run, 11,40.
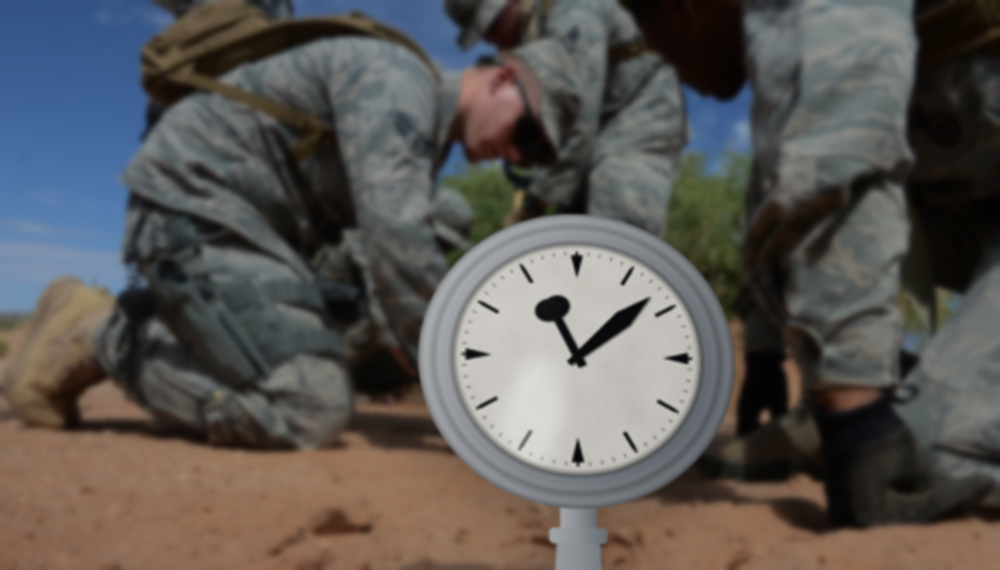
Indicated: 11,08
